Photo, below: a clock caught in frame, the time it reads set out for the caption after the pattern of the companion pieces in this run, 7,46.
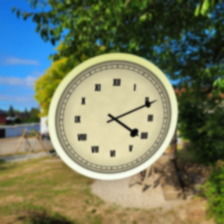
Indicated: 4,11
